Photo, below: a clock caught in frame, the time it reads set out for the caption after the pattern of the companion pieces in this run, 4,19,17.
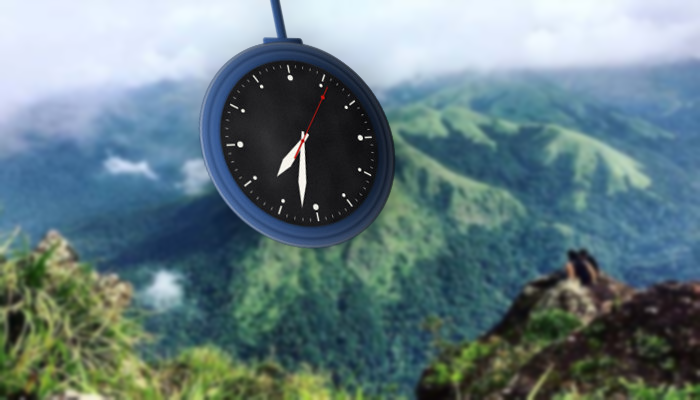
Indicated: 7,32,06
